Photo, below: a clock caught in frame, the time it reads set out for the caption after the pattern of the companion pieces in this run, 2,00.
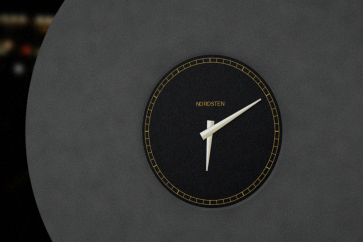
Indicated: 6,10
